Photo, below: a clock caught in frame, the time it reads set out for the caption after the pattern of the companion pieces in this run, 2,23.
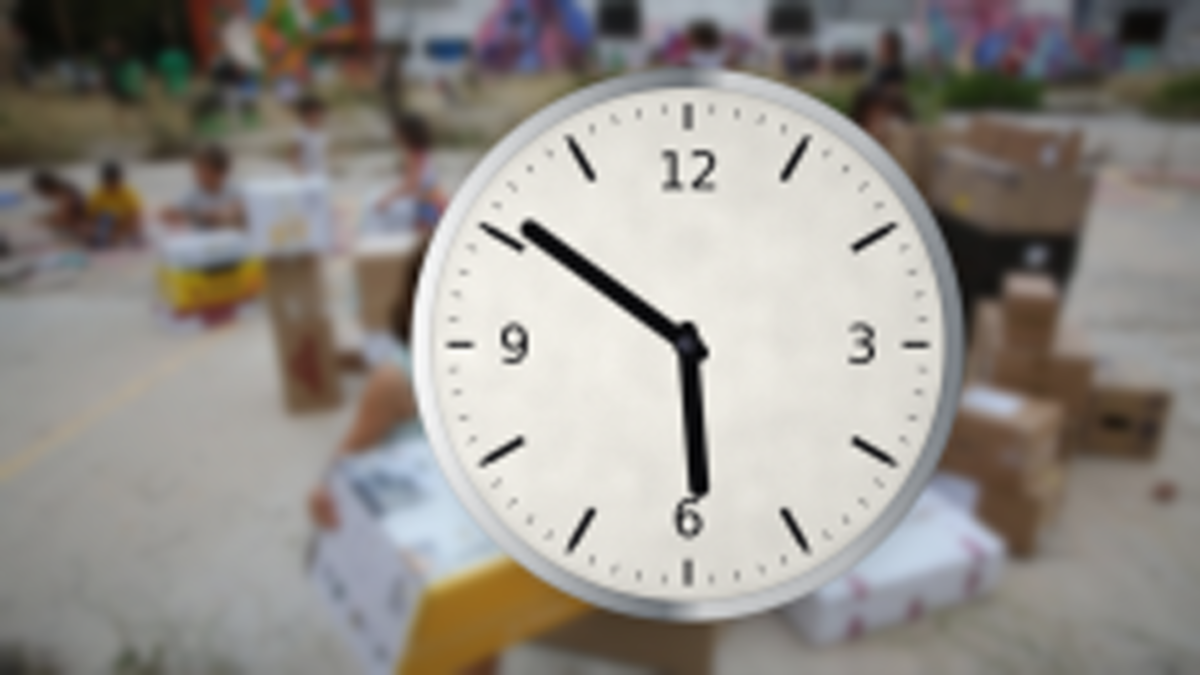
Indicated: 5,51
